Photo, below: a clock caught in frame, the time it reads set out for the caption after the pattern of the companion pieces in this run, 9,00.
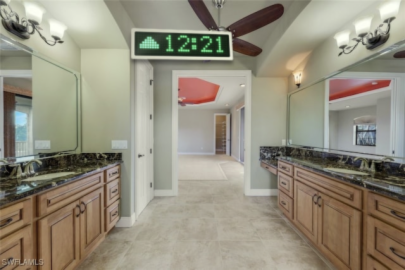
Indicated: 12,21
